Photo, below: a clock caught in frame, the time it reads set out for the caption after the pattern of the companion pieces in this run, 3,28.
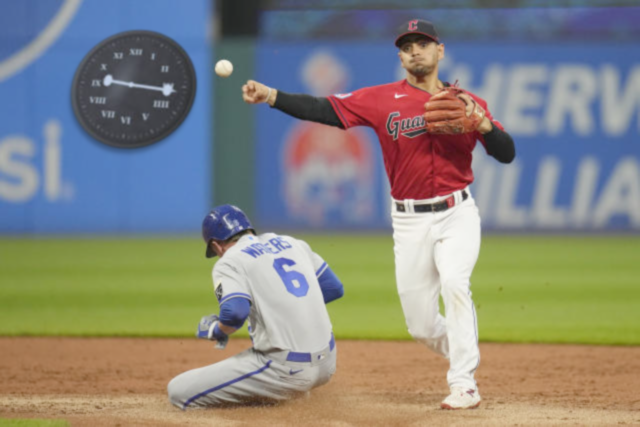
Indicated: 9,16
